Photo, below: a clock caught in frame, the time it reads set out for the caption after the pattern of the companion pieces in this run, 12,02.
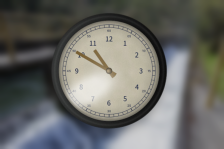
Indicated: 10,50
